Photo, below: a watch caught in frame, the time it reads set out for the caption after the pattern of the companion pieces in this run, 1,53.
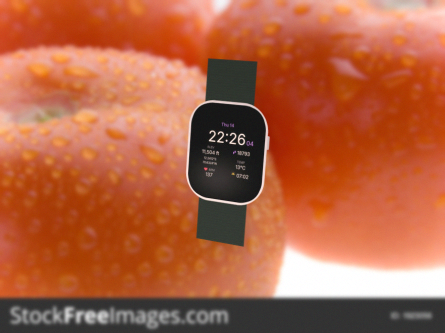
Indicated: 22,26
